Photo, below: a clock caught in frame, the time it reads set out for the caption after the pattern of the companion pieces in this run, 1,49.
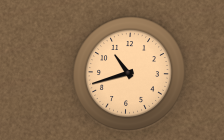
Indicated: 10,42
